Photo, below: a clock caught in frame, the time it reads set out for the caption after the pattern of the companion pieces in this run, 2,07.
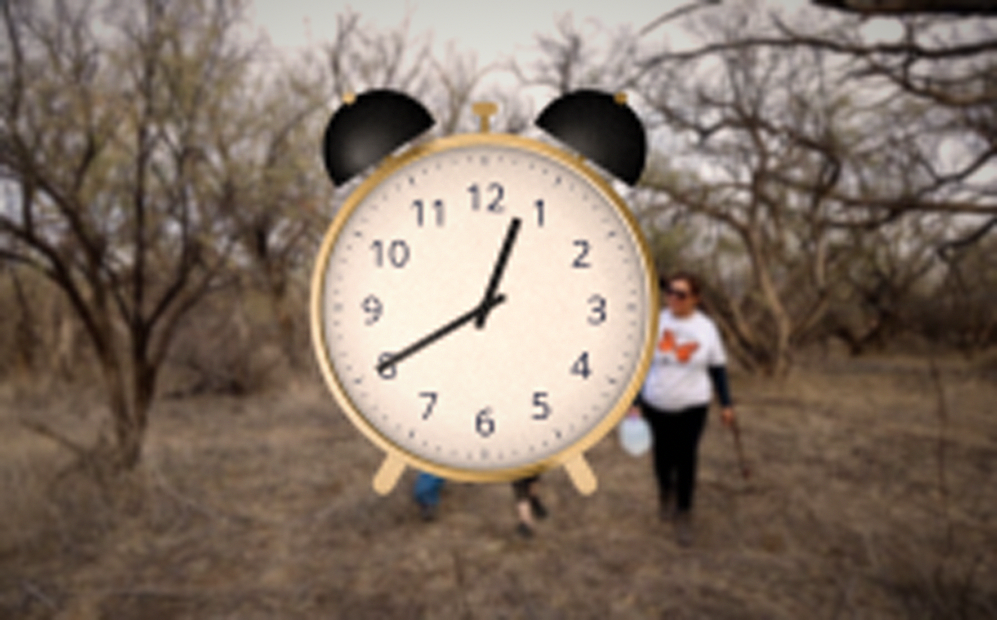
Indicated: 12,40
